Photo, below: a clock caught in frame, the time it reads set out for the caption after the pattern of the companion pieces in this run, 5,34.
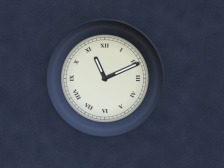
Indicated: 11,11
